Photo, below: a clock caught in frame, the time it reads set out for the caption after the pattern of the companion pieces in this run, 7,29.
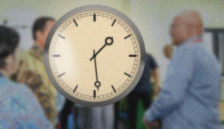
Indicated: 1,29
